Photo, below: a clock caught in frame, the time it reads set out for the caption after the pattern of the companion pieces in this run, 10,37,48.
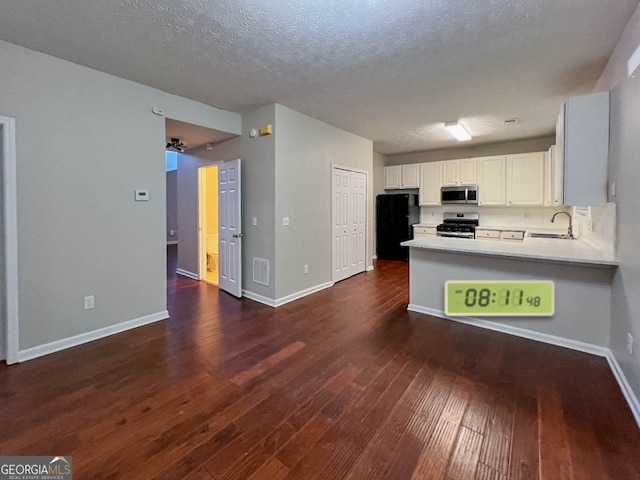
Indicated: 8,11,48
